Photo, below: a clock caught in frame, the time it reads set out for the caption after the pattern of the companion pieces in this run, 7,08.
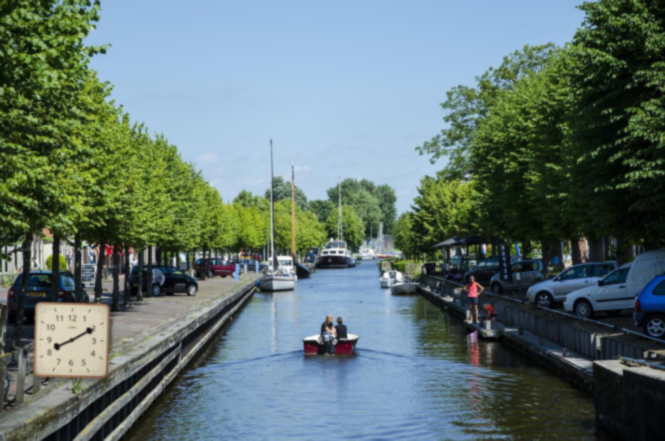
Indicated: 8,10
